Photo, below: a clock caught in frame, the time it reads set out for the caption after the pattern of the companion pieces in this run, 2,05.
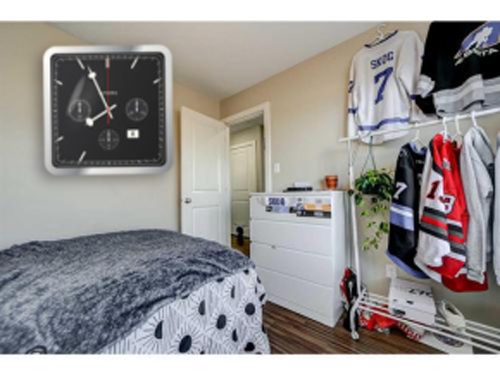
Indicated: 7,56
